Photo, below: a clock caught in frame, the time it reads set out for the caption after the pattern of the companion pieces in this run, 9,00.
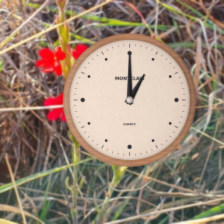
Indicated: 1,00
